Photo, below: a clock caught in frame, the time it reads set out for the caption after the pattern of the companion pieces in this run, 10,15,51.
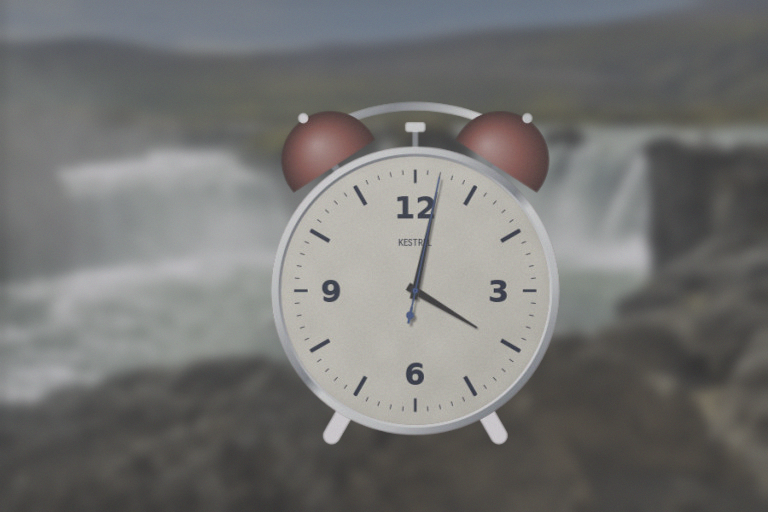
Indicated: 4,02,02
